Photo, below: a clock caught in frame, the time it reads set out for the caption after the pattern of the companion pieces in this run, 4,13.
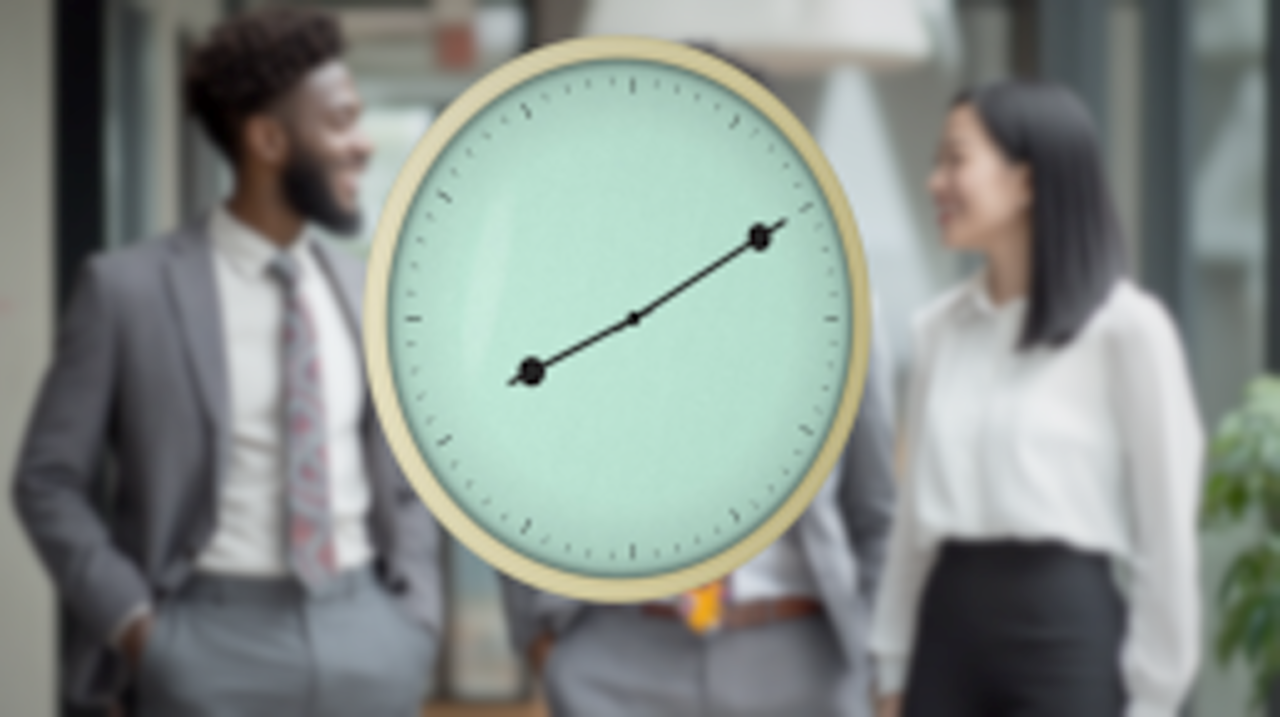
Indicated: 8,10
